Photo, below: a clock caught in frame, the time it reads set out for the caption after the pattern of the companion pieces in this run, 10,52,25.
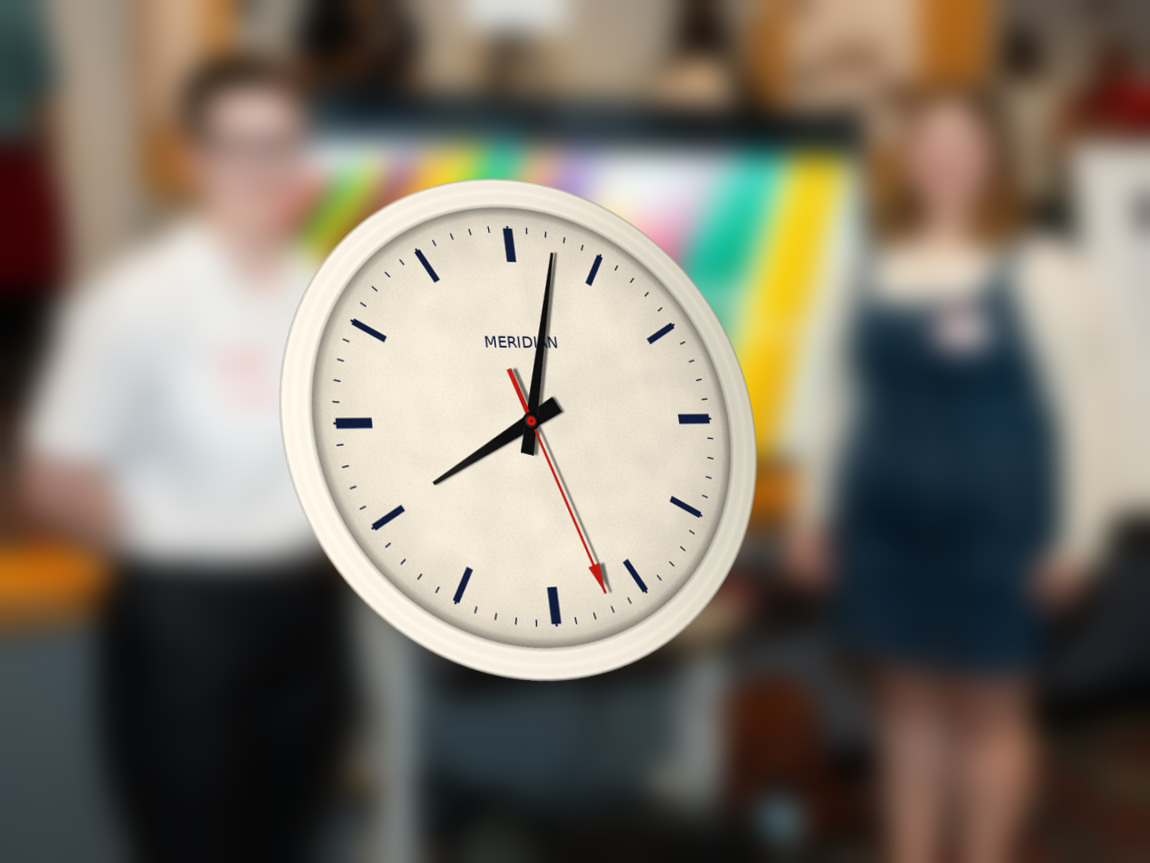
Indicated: 8,02,27
